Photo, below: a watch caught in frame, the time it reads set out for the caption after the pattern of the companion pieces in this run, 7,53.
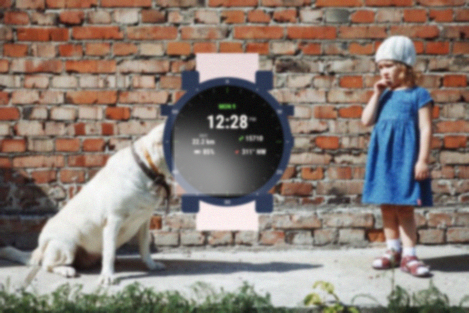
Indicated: 12,28
